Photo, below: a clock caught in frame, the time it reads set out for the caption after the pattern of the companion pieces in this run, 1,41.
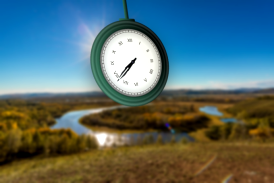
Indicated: 7,38
